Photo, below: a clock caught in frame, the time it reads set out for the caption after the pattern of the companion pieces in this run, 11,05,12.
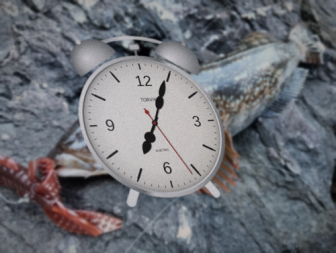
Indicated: 7,04,26
